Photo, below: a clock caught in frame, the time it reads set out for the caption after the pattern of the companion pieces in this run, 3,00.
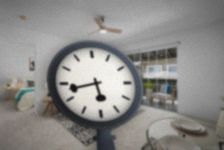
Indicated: 5,43
